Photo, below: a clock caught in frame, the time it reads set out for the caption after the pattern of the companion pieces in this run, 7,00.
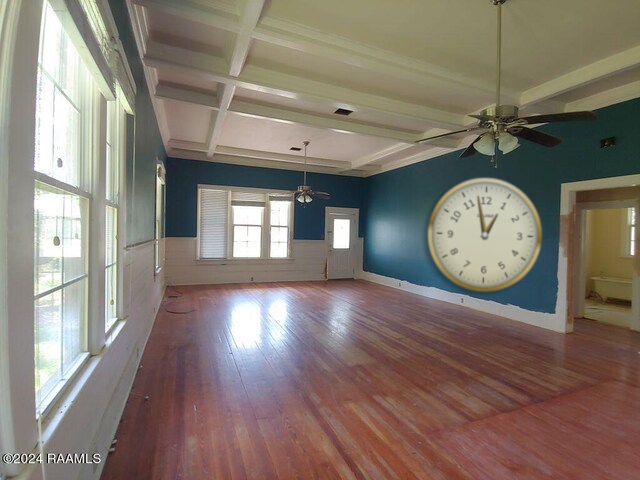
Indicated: 12,58
